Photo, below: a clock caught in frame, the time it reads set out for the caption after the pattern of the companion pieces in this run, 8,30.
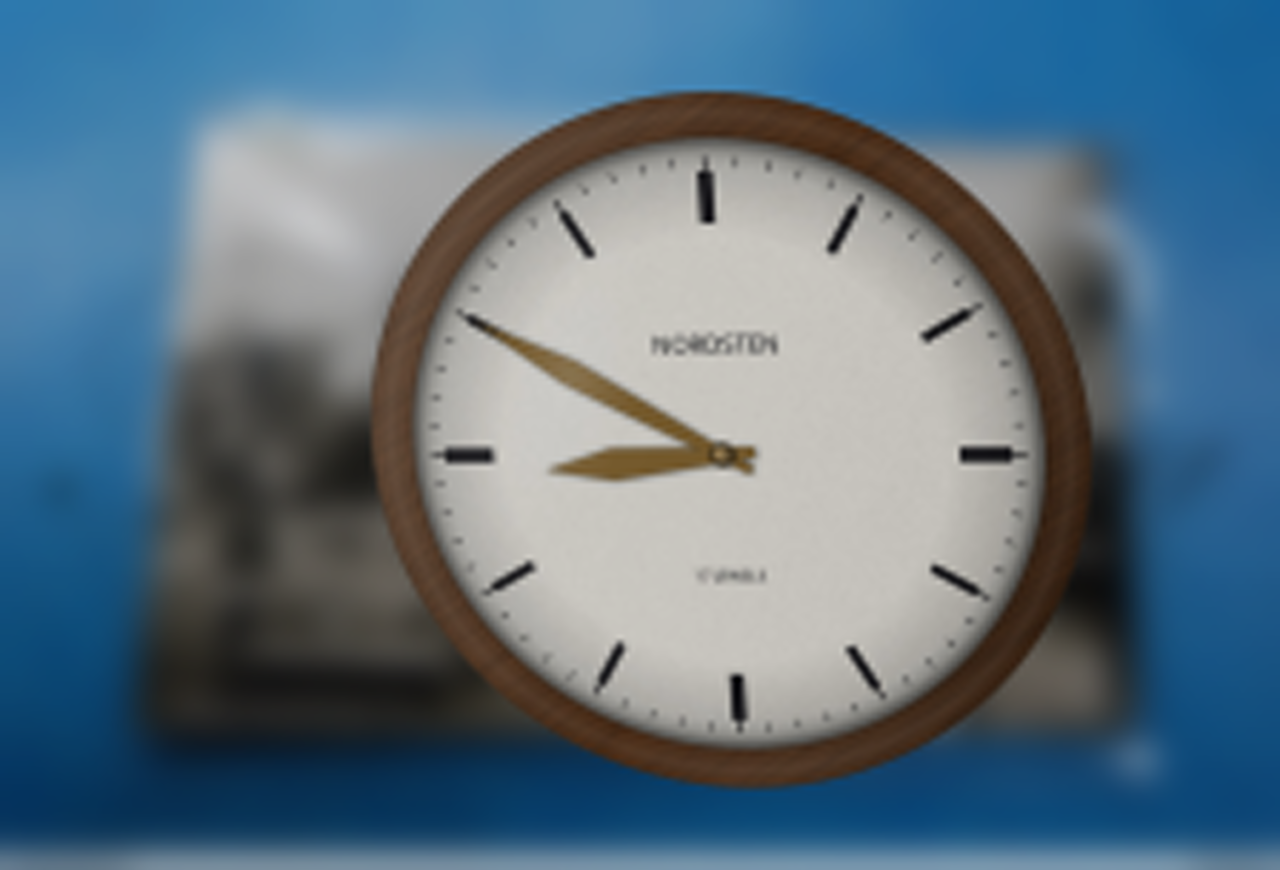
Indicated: 8,50
